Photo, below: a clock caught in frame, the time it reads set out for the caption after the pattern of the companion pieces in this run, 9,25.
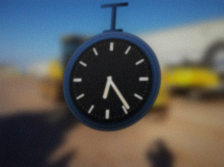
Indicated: 6,24
